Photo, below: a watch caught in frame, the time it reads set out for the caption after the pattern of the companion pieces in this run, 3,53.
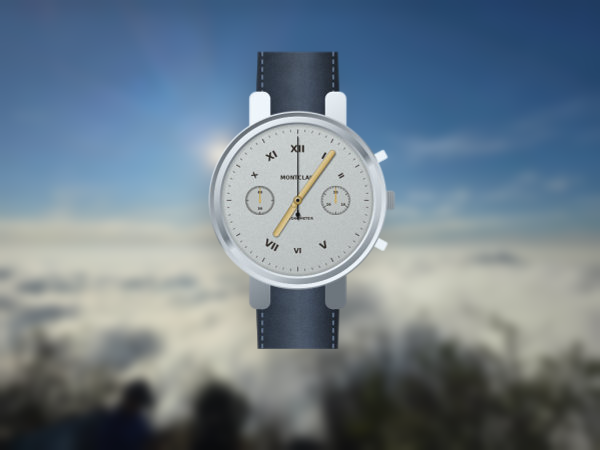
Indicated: 7,06
